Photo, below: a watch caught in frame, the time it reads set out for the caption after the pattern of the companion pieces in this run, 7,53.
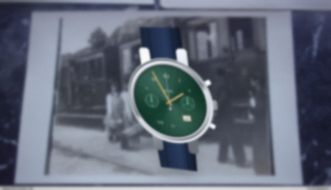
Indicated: 1,56
